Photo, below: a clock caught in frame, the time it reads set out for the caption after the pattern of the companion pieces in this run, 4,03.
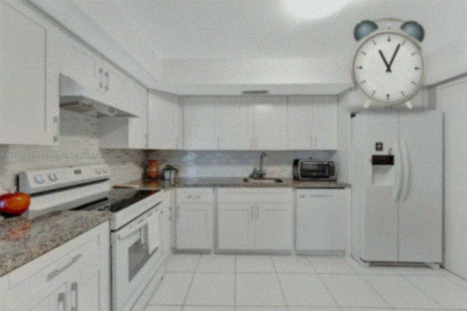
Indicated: 11,04
